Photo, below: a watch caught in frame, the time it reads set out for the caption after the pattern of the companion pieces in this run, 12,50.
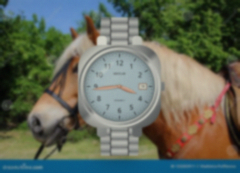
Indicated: 3,44
